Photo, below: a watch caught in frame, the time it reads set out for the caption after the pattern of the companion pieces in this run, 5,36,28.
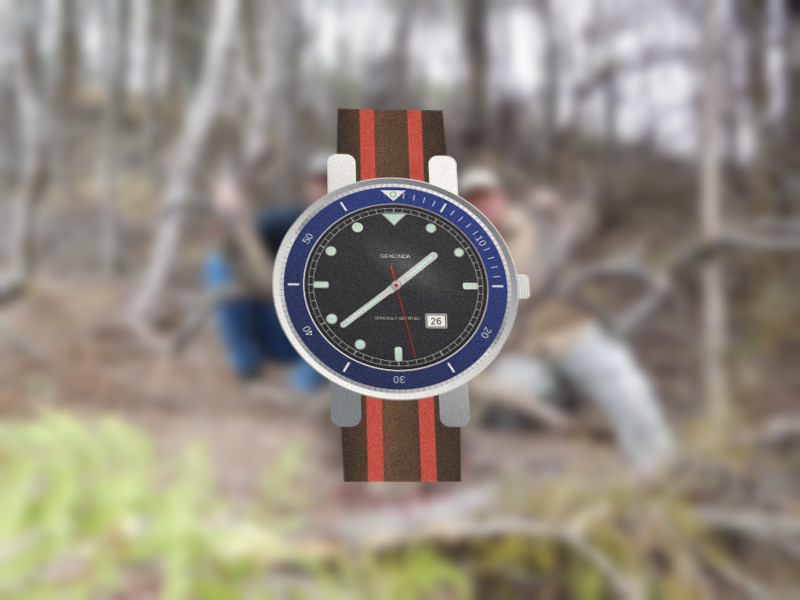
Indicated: 1,38,28
